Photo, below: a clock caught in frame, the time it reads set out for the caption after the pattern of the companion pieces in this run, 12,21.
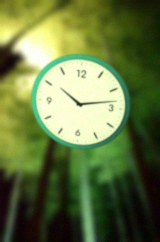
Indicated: 10,13
